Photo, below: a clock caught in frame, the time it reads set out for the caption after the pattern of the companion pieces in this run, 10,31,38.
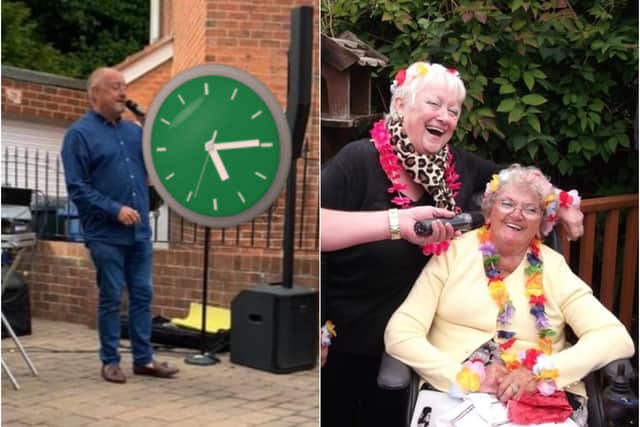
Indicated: 5,14,34
